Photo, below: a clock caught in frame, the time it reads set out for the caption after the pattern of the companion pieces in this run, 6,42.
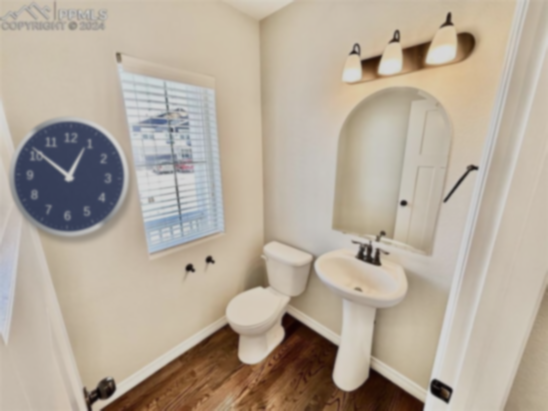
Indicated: 12,51
